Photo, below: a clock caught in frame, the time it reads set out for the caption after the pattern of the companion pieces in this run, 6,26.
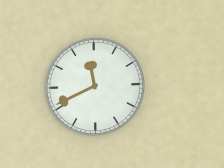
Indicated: 11,41
